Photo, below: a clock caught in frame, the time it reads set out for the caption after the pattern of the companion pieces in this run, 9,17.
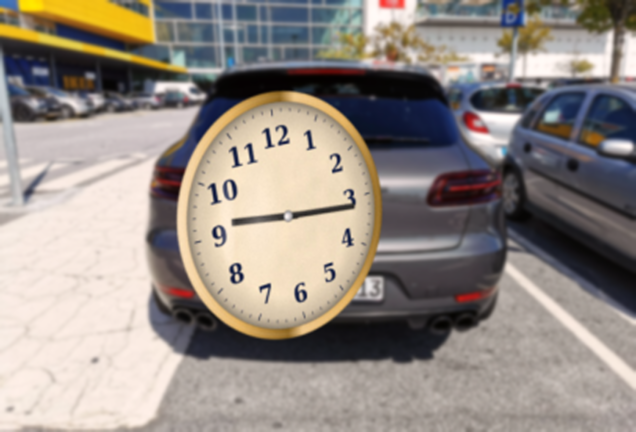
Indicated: 9,16
